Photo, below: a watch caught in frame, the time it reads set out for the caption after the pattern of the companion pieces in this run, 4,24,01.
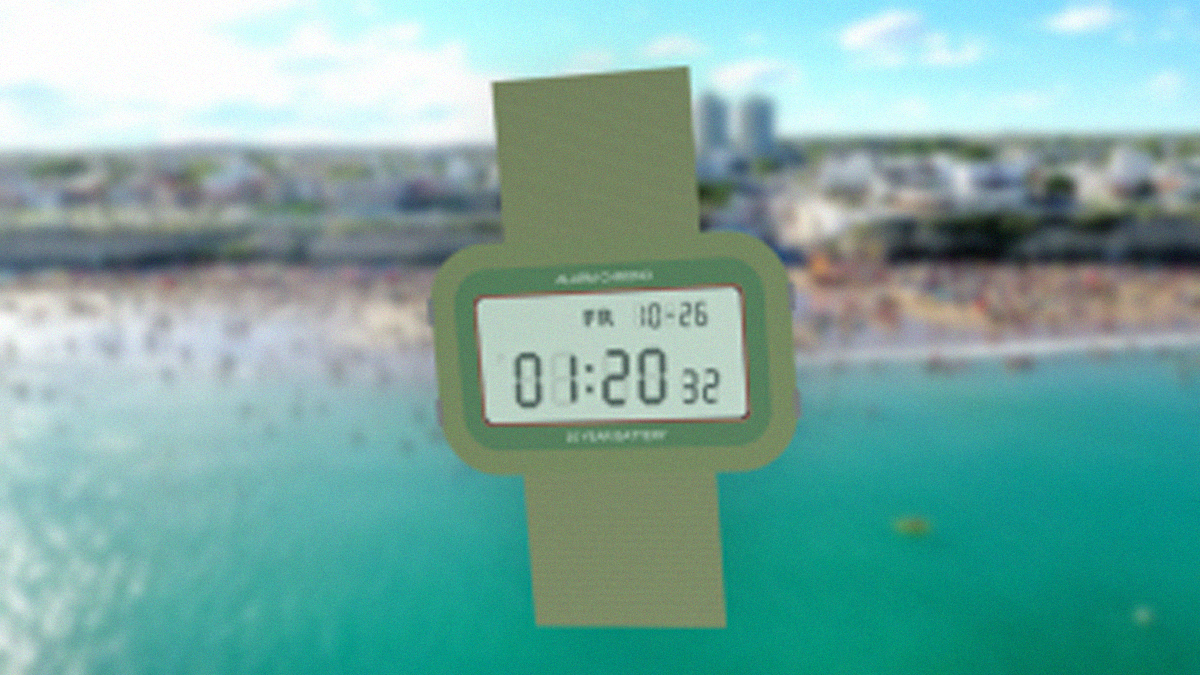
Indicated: 1,20,32
